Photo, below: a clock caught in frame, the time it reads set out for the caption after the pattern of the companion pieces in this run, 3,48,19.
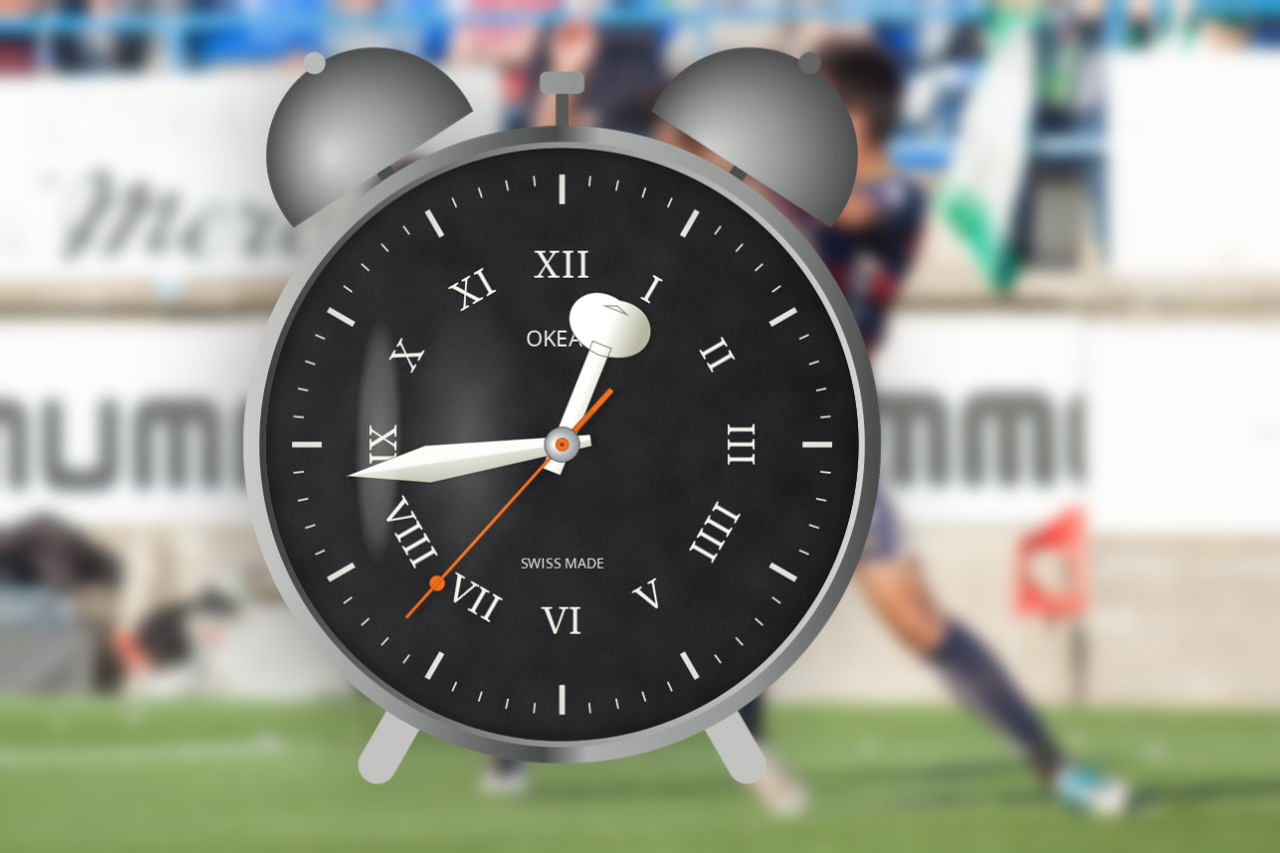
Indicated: 12,43,37
